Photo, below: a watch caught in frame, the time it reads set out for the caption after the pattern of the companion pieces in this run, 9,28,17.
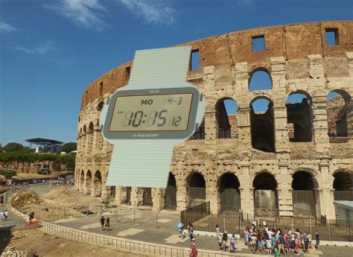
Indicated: 10,15,12
